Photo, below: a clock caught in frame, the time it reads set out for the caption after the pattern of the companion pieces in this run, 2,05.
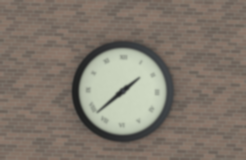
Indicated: 1,38
